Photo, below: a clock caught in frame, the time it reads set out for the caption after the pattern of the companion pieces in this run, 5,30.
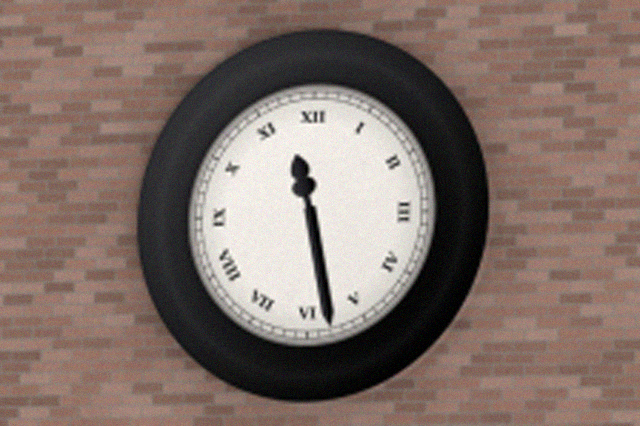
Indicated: 11,28
